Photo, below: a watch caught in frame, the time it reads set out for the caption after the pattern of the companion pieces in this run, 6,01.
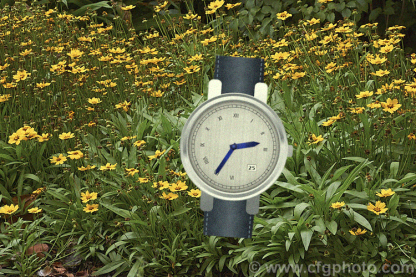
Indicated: 2,35
